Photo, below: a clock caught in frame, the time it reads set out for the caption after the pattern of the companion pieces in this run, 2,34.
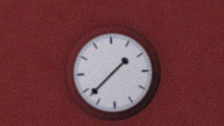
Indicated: 1,38
